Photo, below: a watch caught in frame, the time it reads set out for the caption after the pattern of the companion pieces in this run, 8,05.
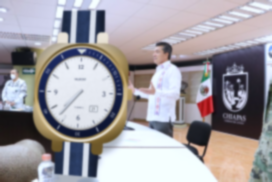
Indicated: 7,37
